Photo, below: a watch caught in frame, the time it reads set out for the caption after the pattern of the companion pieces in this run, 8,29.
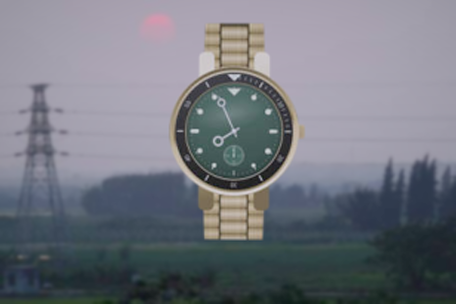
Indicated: 7,56
